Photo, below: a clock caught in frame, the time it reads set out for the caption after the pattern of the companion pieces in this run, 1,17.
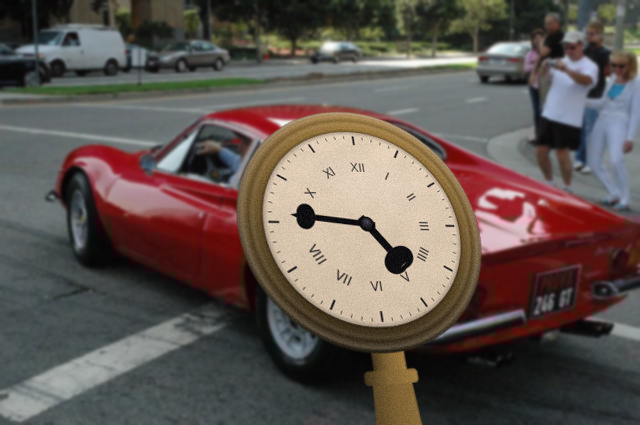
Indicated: 4,46
